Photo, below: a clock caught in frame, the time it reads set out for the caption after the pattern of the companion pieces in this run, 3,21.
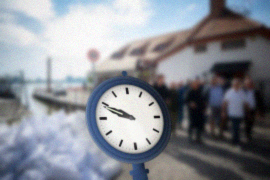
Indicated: 9,49
